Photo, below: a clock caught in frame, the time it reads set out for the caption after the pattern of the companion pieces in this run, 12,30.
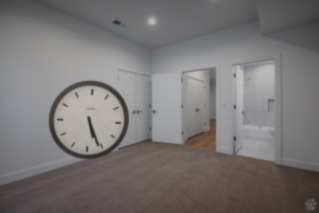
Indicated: 5,26
